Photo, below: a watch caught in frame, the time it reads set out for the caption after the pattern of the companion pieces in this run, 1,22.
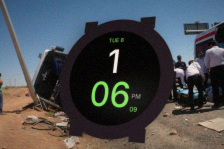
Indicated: 1,06
